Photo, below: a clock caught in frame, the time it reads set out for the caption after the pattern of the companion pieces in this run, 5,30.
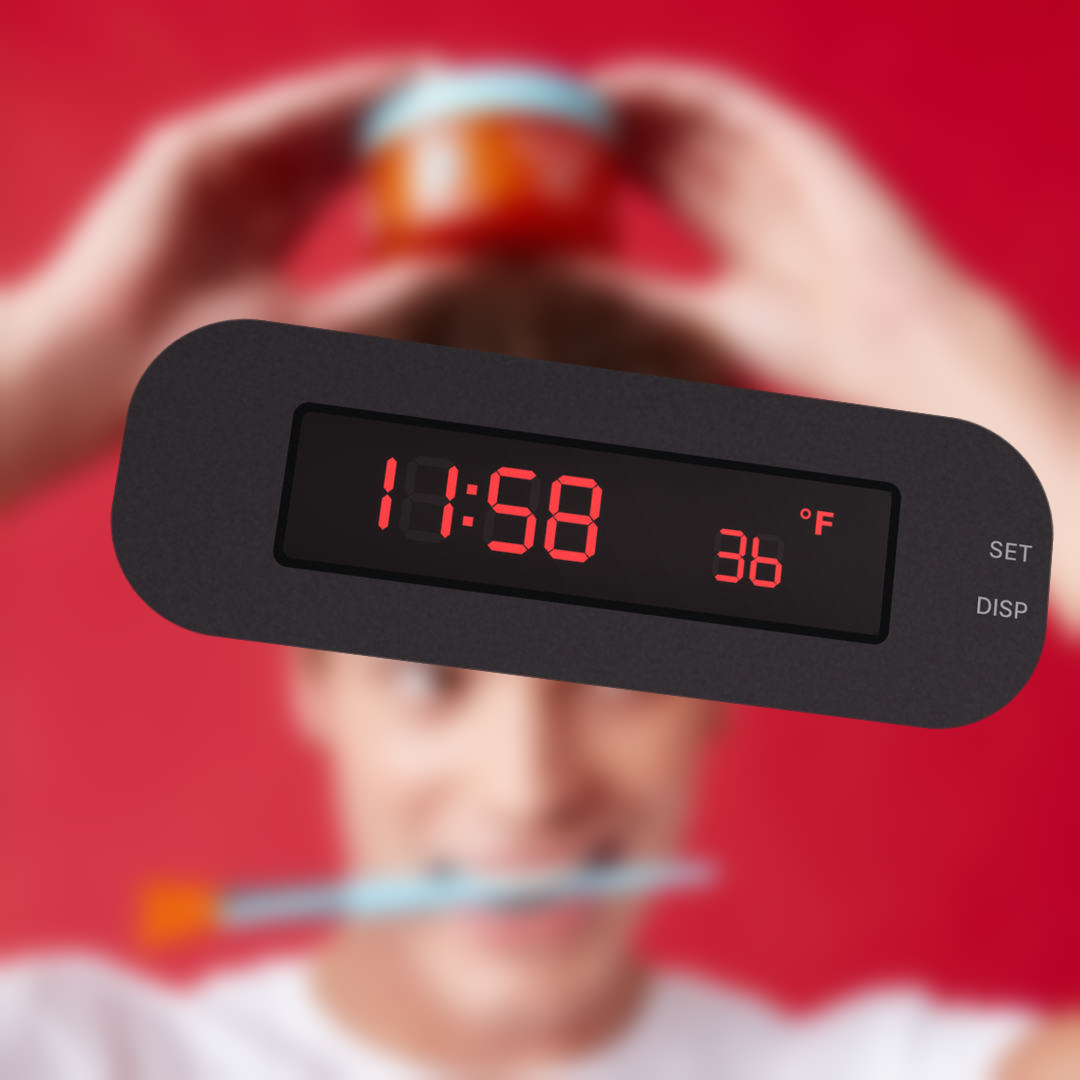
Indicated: 11,58
